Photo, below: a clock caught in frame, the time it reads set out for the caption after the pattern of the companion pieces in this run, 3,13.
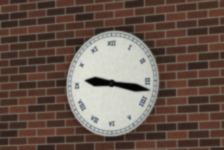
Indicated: 9,17
